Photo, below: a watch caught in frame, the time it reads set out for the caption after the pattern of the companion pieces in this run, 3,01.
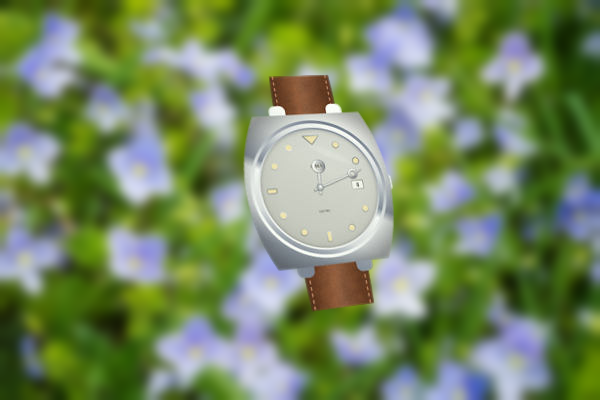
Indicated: 12,12
